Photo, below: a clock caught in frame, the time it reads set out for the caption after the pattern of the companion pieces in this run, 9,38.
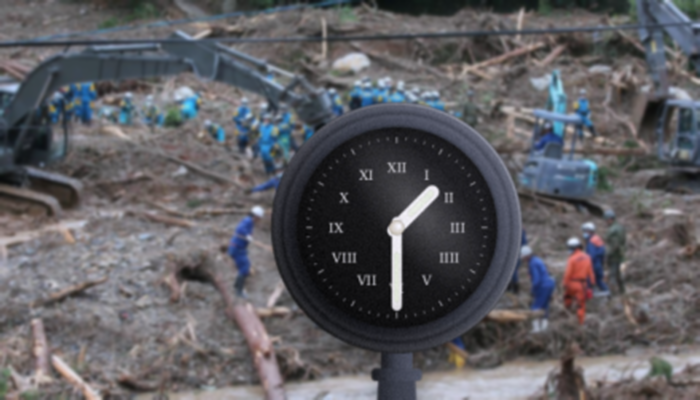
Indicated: 1,30
